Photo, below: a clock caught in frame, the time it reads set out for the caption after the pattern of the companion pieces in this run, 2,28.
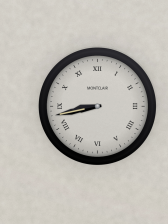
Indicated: 8,43
